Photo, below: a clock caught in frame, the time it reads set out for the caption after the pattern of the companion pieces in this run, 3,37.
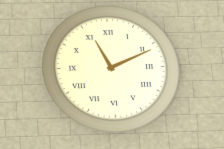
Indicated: 11,11
